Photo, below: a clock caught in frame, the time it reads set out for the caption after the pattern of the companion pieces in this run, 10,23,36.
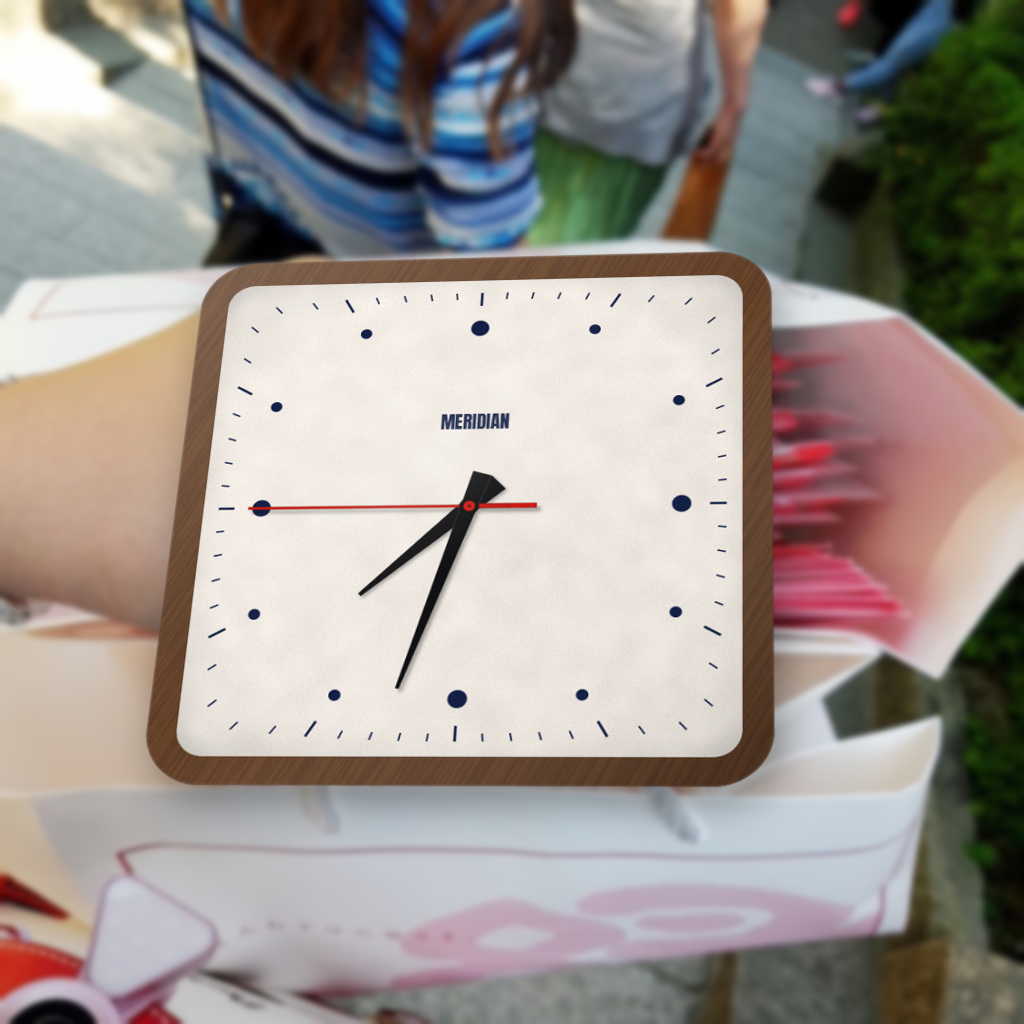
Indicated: 7,32,45
